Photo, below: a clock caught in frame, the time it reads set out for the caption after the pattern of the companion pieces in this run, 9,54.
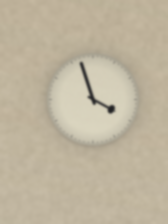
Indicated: 3,57
